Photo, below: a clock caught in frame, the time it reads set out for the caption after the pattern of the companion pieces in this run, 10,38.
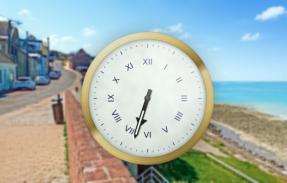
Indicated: 6,33
